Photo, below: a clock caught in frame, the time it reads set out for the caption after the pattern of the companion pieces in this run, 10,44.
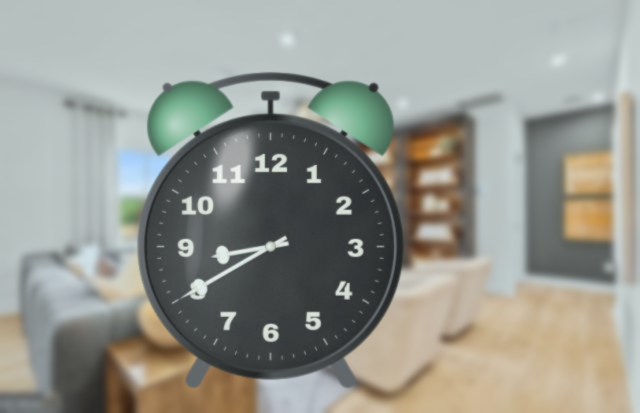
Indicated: 8,40
